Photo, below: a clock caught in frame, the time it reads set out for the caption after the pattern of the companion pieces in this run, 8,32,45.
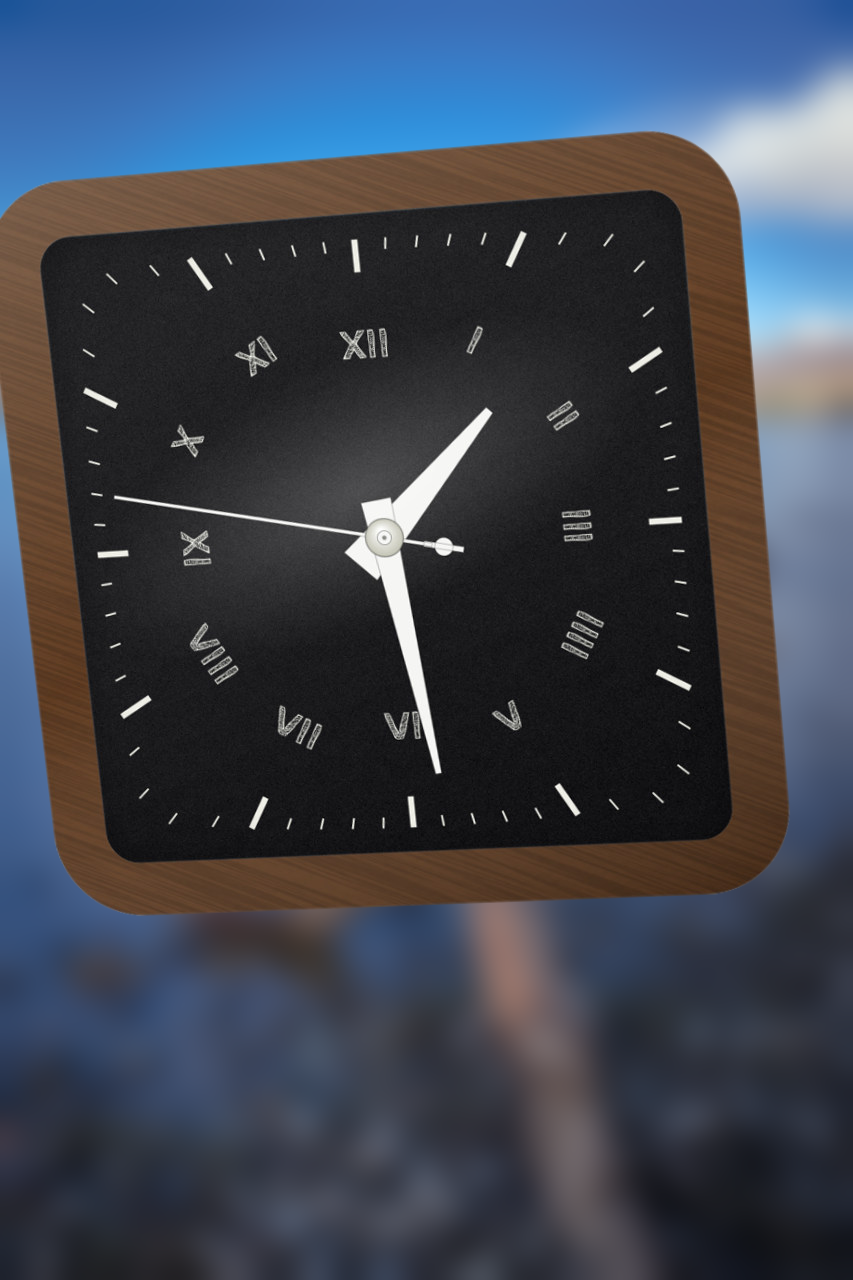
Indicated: 1,28,47
